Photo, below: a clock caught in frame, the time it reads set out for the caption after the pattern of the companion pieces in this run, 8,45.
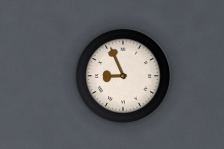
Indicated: 8,56
